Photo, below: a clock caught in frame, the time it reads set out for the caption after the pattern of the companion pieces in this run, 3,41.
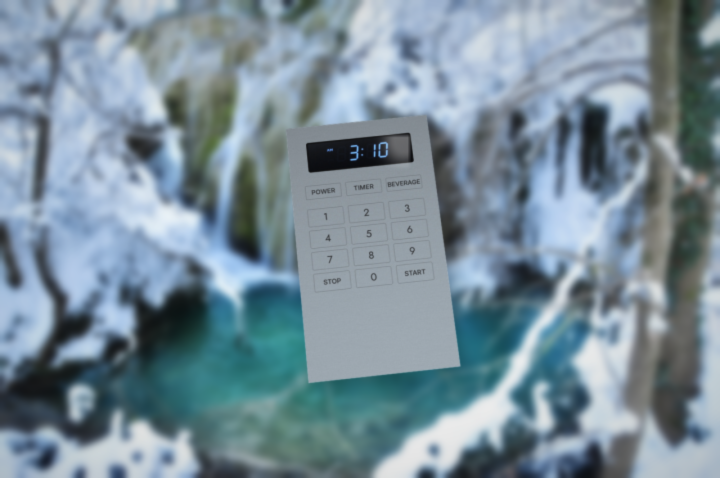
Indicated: 3,10
